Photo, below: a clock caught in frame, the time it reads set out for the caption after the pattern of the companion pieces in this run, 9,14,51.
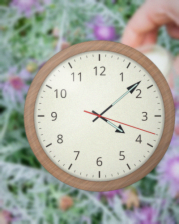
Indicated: 4,08,18
